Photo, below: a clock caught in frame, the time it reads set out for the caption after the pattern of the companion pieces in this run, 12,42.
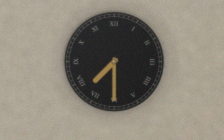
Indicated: 7,30
